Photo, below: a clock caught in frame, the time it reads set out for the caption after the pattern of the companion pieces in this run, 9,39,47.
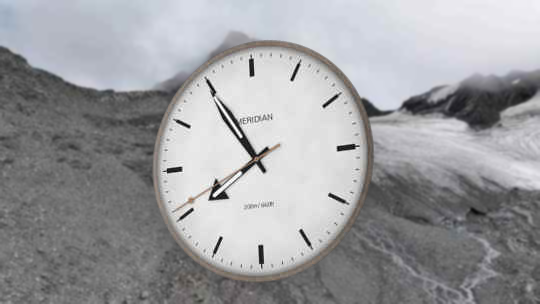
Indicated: 7,54,41
